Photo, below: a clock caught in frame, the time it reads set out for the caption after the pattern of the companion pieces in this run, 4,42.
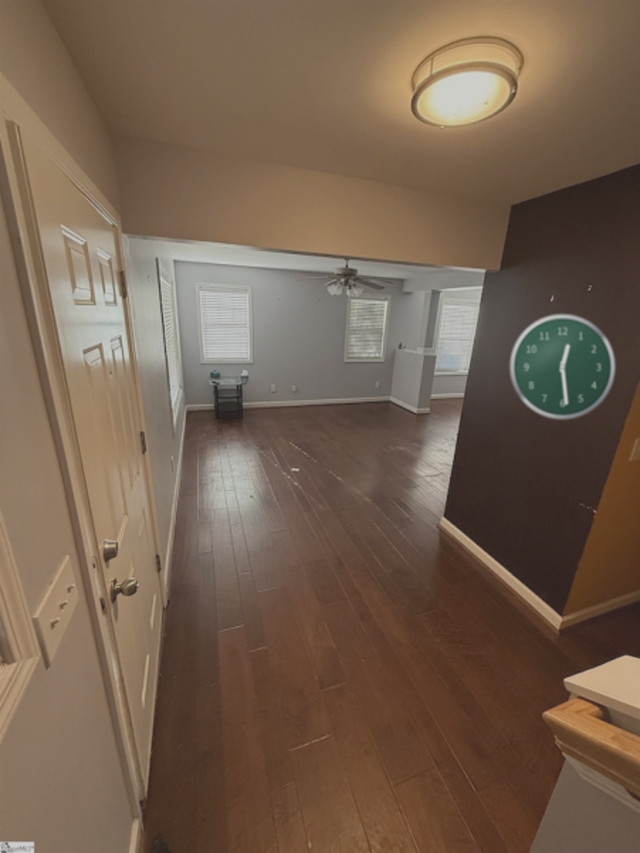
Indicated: 12,29
